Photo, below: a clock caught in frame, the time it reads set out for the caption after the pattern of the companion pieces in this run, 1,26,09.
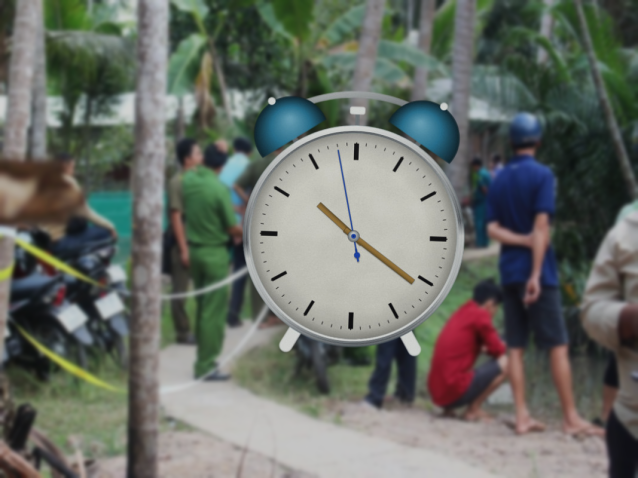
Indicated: 10,20,58
